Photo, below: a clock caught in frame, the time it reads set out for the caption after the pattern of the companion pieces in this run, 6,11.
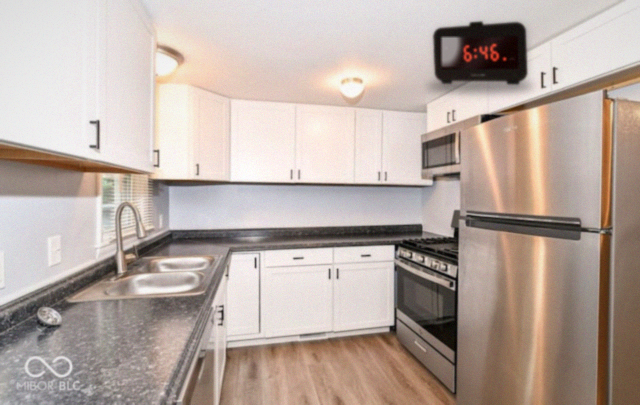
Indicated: 6,46
